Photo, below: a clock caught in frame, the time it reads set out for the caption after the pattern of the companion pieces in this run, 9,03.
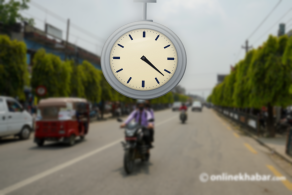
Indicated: 4,22
